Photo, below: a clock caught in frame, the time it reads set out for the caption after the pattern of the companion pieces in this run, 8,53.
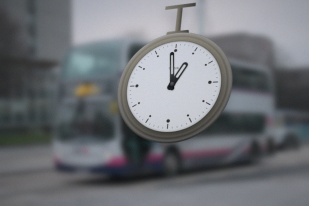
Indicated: 12,59
